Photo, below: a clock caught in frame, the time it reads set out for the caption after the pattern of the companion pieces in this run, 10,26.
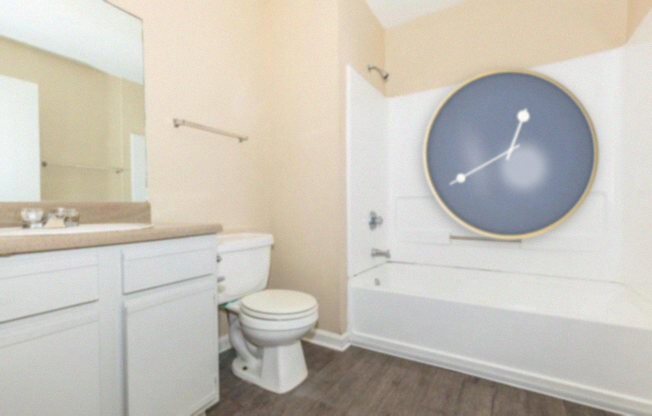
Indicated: 12,40
